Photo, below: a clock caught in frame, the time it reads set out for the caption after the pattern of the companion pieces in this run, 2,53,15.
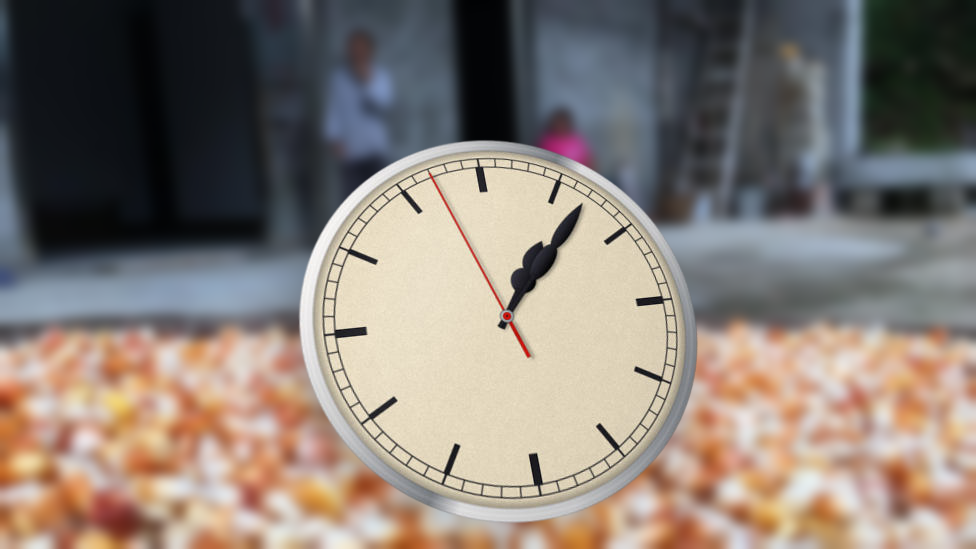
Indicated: 1,06,57
